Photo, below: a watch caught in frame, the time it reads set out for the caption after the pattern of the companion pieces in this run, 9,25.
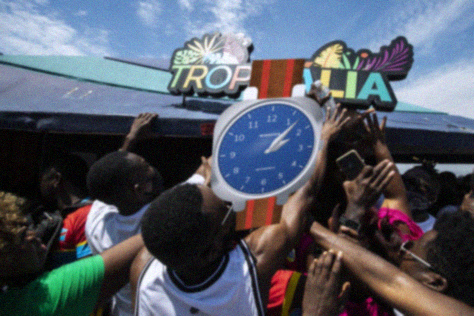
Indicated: 2,07
